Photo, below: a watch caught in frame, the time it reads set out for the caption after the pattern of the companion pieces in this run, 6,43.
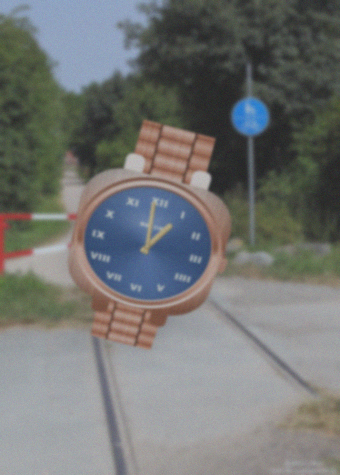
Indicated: 12,59
